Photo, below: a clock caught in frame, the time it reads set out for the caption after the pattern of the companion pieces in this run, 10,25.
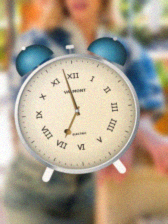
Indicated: 6,58
